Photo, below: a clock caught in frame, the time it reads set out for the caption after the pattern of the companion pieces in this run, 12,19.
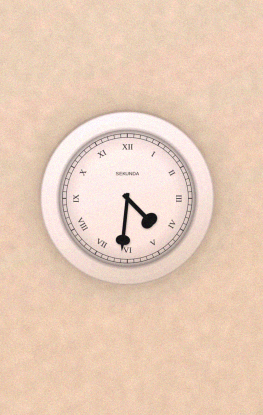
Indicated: 4,31
